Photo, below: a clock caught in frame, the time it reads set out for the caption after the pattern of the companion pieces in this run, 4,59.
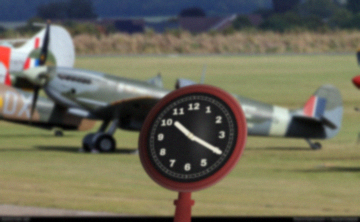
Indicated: 10,20
